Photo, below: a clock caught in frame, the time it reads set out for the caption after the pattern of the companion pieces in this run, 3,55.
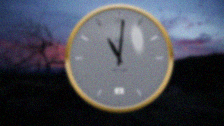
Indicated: 11,01
